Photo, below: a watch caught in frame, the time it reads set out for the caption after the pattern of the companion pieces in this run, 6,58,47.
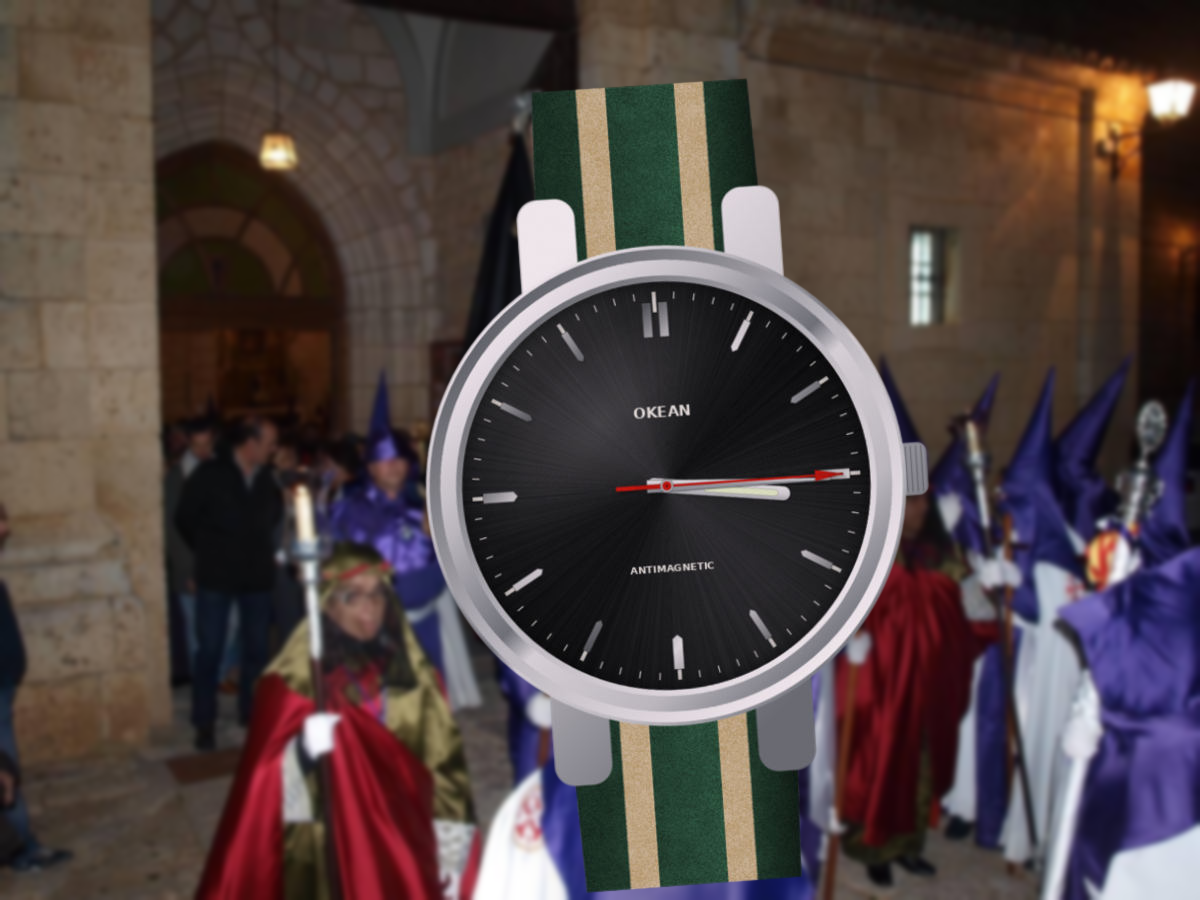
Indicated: 3,15,15
